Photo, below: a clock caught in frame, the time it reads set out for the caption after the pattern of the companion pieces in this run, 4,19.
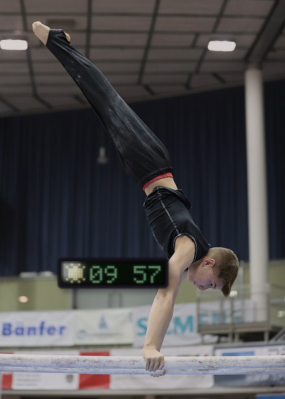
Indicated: 9,57
